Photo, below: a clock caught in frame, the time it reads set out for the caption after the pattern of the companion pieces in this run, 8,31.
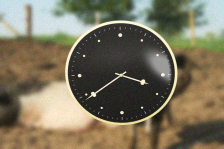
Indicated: 3,39
